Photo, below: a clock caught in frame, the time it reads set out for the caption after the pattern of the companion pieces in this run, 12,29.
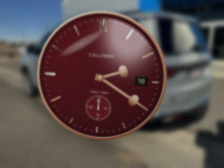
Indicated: 2,20
